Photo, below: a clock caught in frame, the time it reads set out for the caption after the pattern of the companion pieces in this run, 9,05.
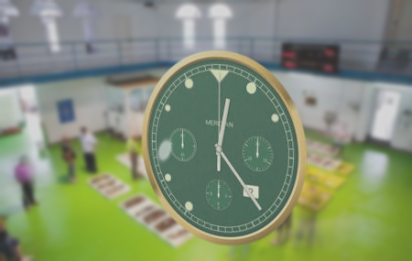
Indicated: 12,23
